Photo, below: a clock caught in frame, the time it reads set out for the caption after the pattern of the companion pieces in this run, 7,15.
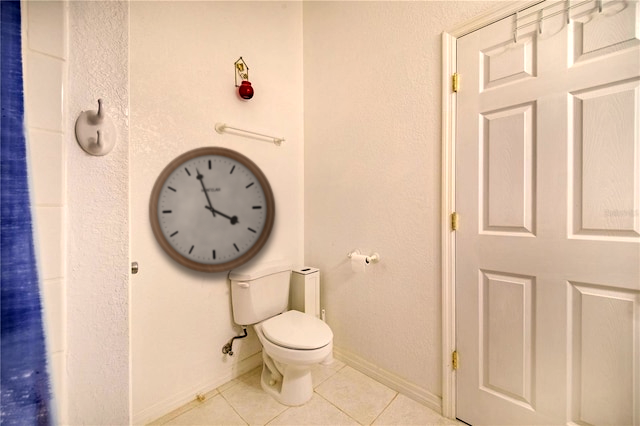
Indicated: 3,57
